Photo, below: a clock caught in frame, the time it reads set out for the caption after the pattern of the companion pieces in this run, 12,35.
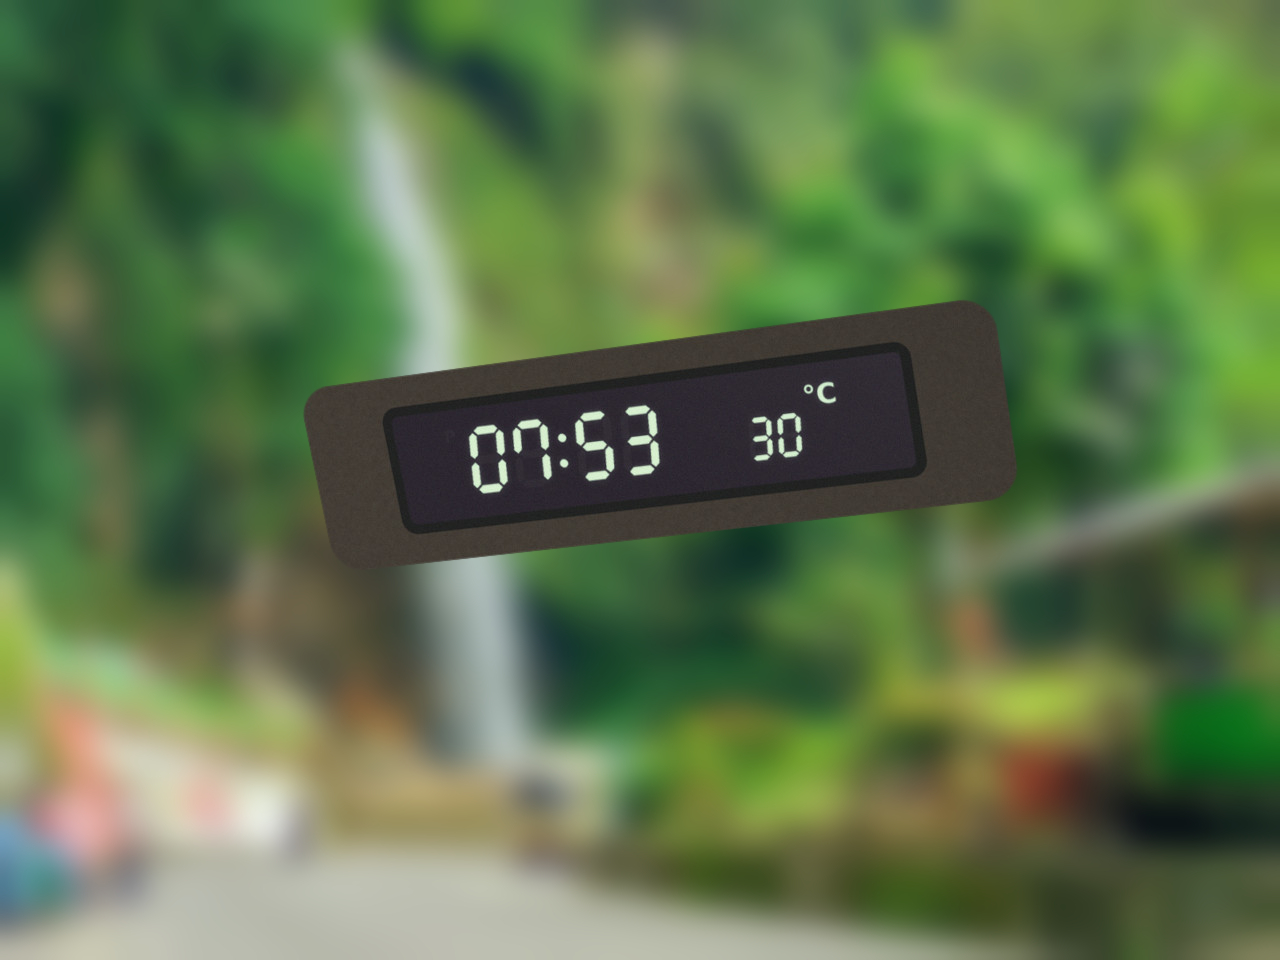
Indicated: 7,53
